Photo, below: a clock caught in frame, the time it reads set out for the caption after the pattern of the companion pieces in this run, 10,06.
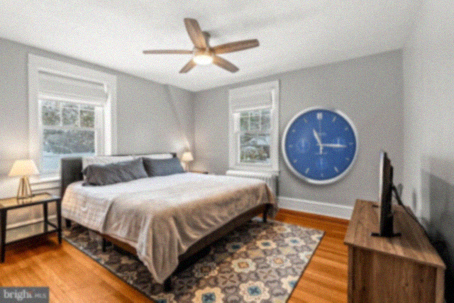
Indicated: 11,16
